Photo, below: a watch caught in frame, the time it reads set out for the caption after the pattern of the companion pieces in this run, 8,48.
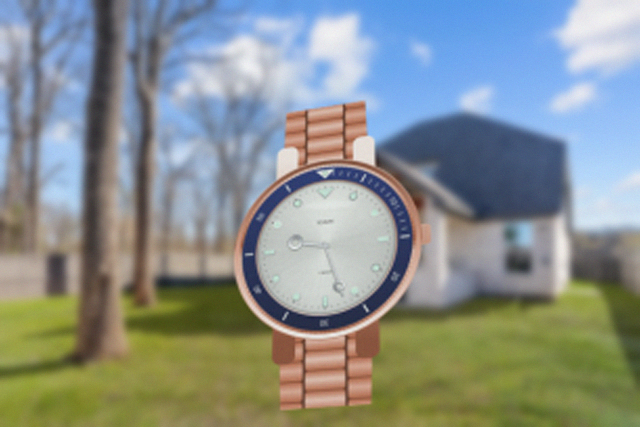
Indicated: 9,27
